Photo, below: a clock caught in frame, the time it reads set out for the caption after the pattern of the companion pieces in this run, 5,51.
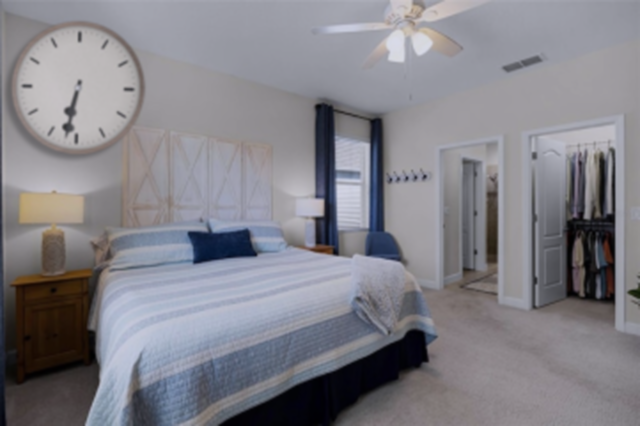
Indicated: 6,32
